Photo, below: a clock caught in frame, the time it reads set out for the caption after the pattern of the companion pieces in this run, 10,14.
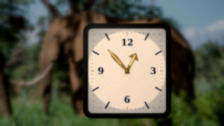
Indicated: 12,53
